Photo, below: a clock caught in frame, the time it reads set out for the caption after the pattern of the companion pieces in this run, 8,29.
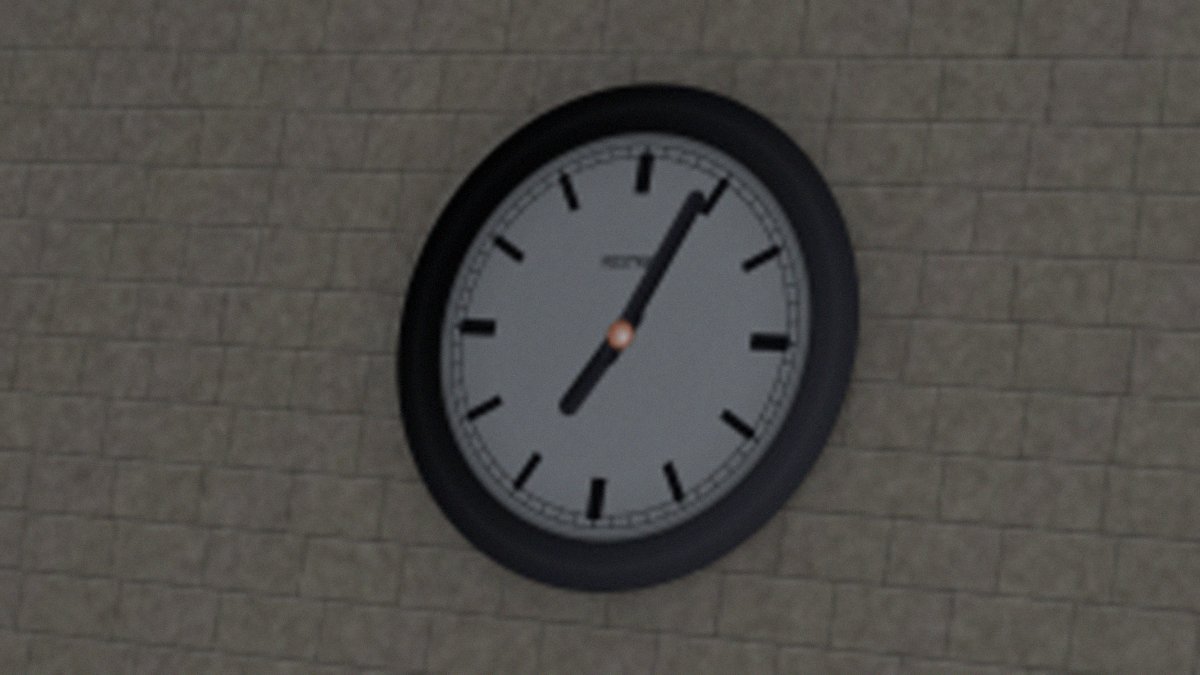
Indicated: 7,04
